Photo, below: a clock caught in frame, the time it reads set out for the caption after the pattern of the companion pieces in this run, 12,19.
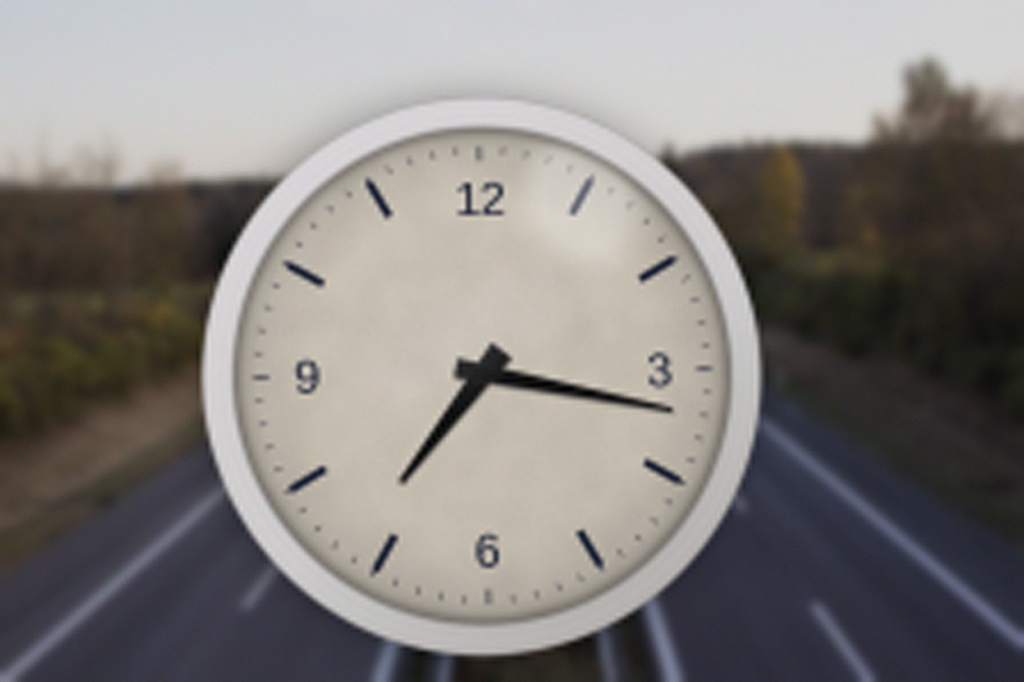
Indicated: 7,17
